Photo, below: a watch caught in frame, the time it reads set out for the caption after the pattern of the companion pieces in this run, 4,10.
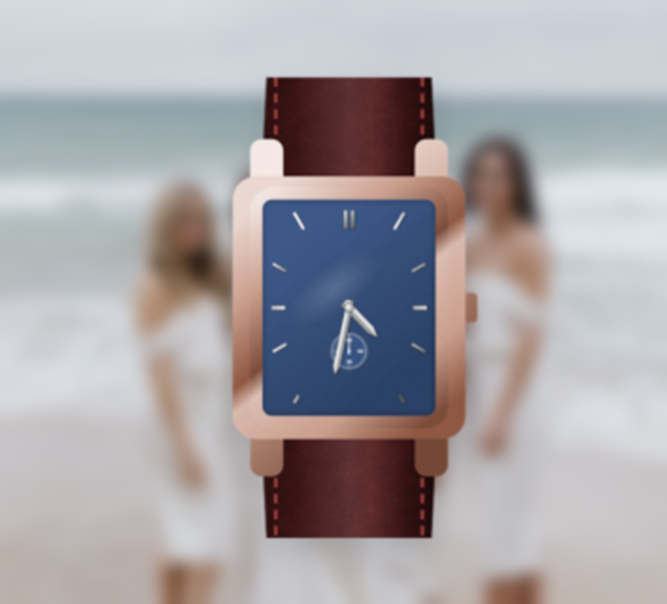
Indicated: 4,32
